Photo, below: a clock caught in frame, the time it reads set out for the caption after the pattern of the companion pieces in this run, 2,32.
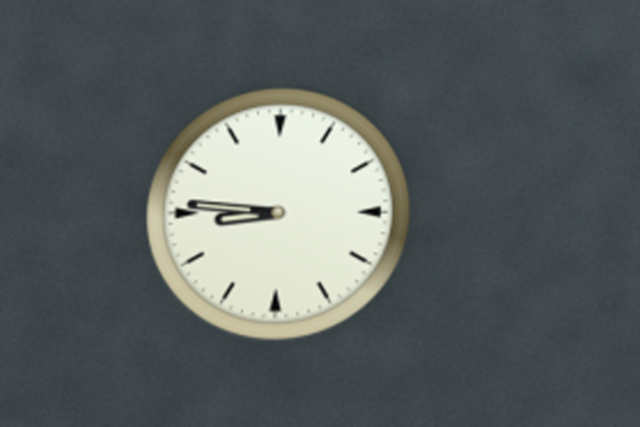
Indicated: 8,46
